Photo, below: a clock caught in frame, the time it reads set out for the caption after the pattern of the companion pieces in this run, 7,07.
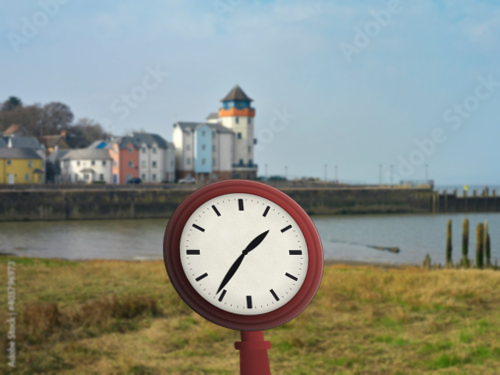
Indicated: 1,36
